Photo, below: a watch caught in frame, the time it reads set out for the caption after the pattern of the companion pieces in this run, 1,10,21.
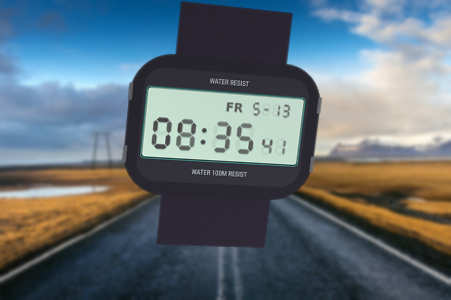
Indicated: 8,35,41
